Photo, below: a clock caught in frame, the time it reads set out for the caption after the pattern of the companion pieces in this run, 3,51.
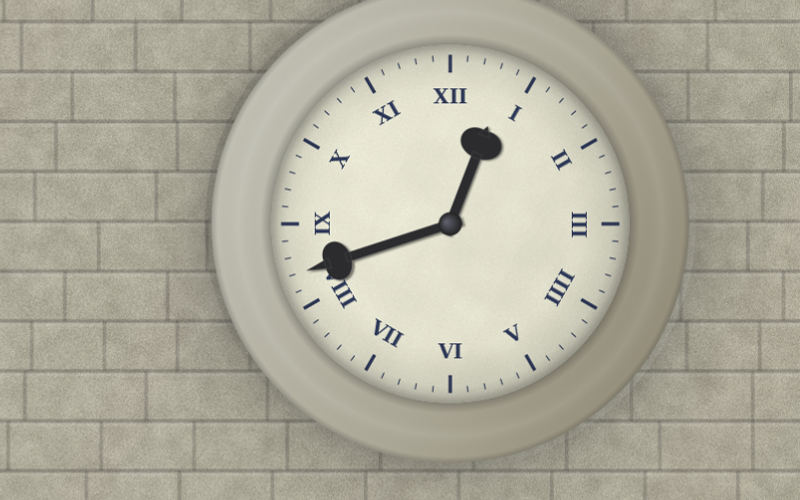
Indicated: 12,42
